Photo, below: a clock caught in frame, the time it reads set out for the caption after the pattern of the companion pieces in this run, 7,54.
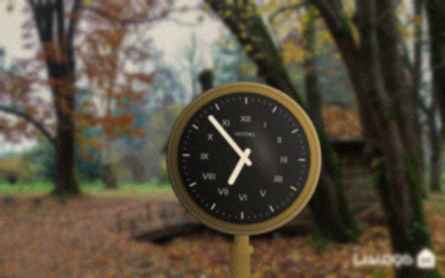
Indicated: 6,53
